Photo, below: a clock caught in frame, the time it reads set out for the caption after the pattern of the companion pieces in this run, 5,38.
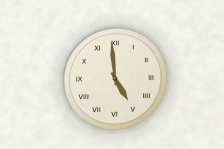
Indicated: 4,59
